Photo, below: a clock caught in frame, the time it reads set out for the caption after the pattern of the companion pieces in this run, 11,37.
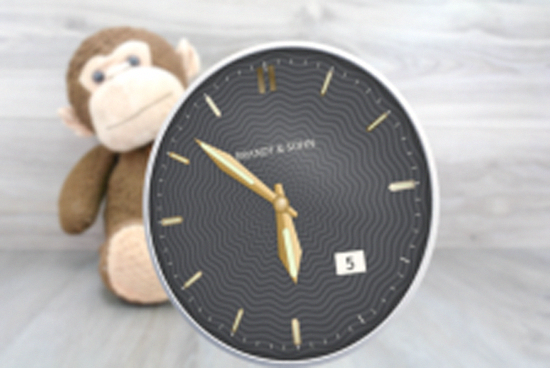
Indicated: 5,52
